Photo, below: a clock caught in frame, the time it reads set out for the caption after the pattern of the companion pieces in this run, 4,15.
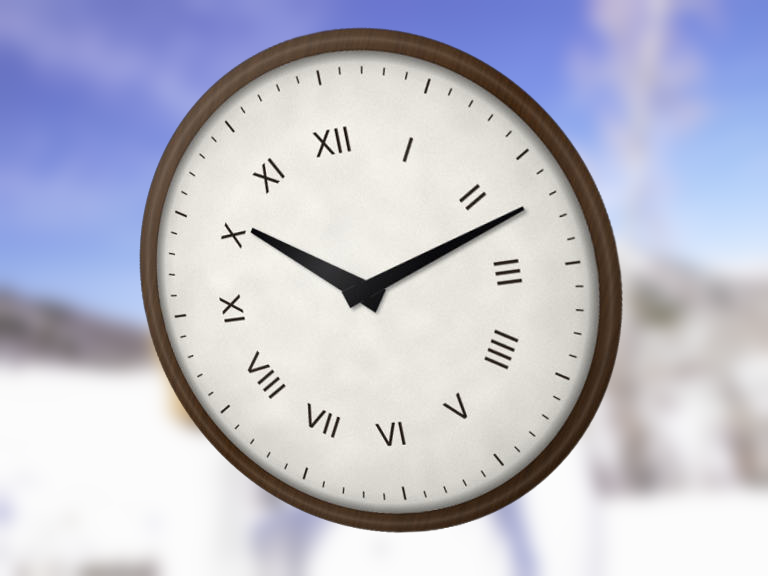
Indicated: 10,12
